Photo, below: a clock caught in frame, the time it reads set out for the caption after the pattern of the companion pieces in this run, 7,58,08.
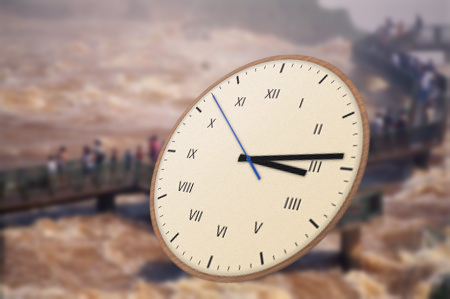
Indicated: 3,13,52
